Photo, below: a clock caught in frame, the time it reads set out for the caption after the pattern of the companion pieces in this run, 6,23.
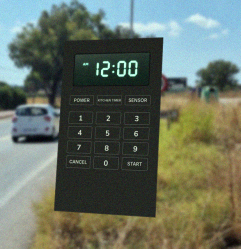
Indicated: 12,00
